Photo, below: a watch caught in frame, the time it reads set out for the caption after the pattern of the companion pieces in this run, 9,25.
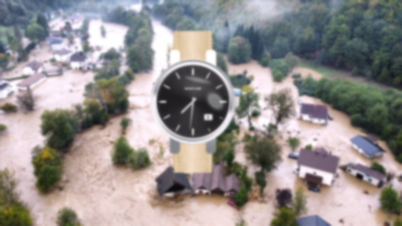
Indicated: 7,31
